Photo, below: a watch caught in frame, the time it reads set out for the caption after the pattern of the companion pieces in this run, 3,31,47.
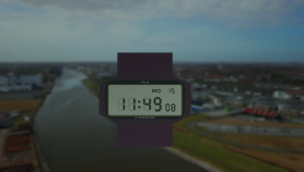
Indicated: 11,49,08
